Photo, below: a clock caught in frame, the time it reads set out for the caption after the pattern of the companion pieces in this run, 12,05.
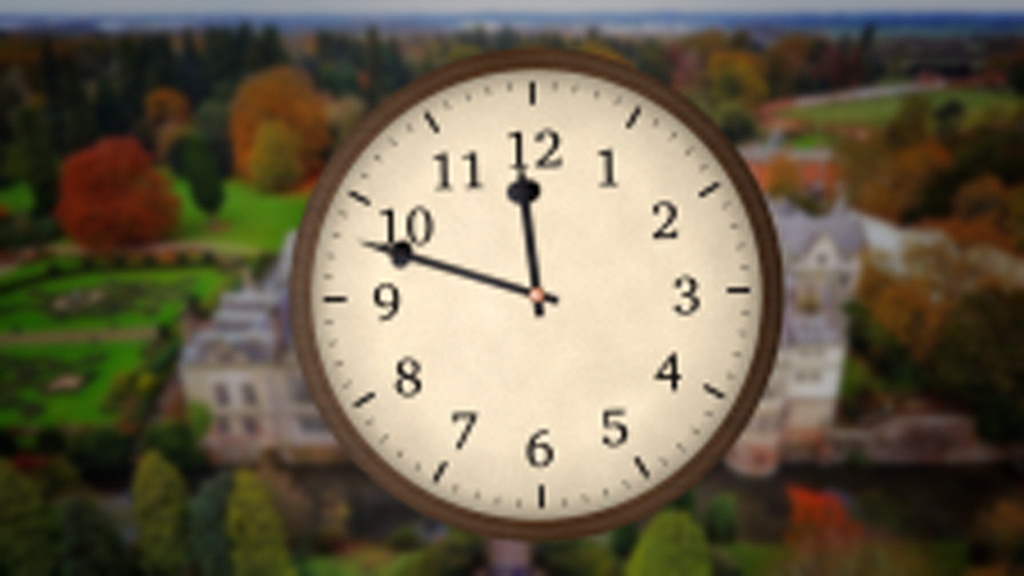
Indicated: 11,48
